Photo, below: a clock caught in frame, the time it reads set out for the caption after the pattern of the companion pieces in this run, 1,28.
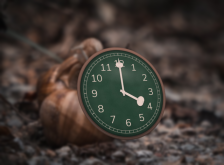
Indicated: 4,00
